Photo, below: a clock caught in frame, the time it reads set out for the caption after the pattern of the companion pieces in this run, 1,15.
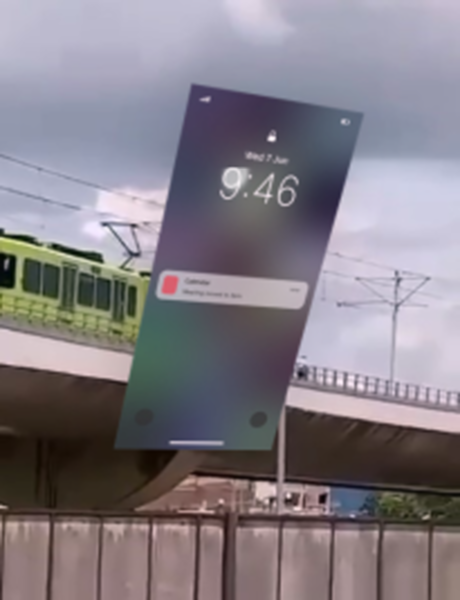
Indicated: 9,46
